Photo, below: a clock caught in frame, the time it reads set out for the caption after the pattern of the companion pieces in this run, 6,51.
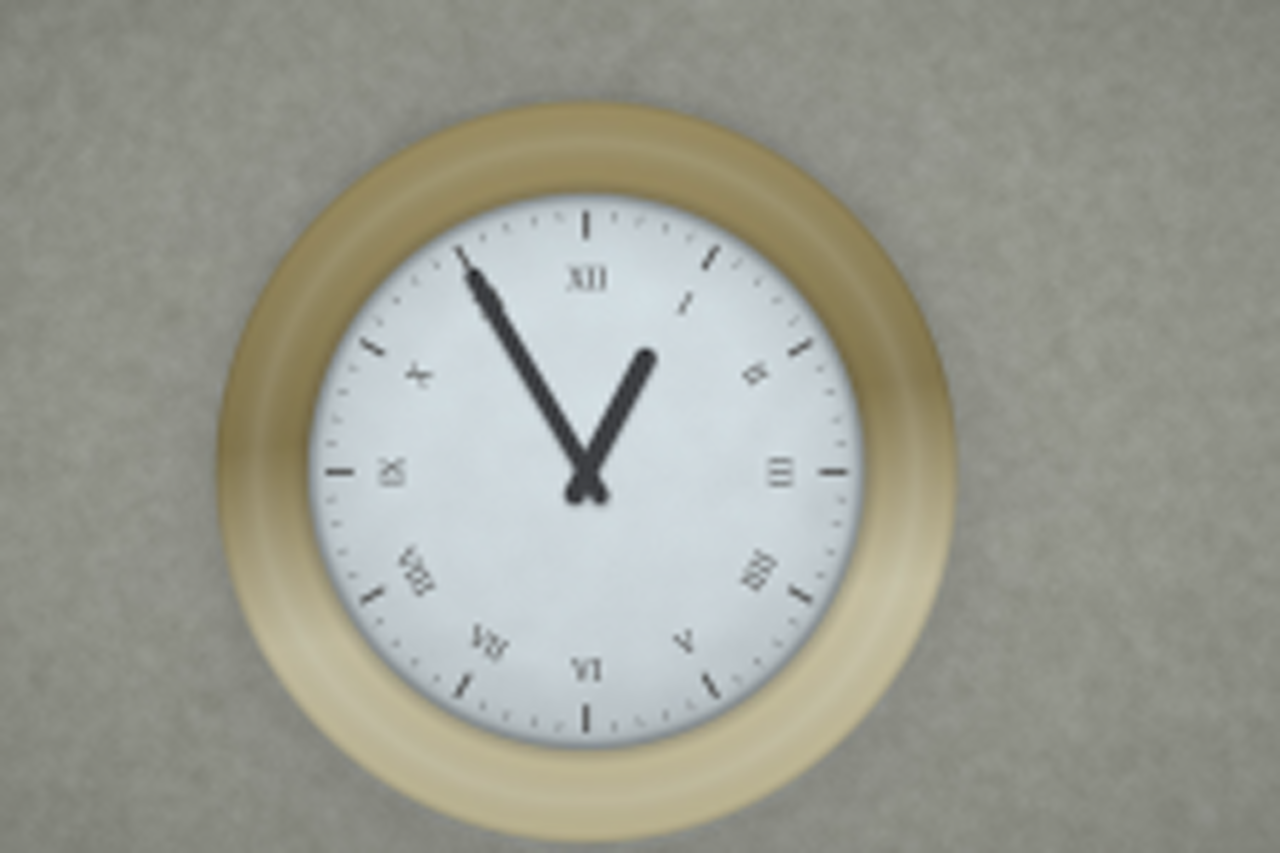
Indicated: 12,55
